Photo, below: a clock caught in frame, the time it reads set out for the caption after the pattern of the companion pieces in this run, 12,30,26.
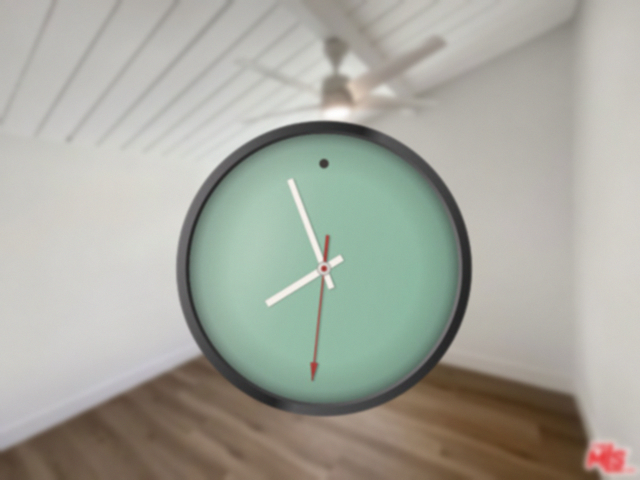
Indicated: 7,56,31
